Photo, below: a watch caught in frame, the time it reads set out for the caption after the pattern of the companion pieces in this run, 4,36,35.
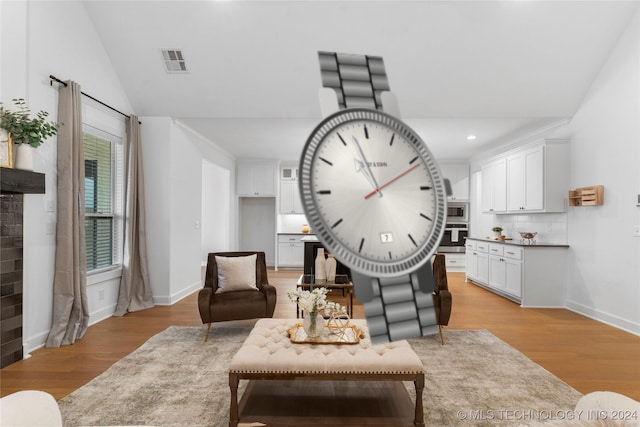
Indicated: 10,57,11
